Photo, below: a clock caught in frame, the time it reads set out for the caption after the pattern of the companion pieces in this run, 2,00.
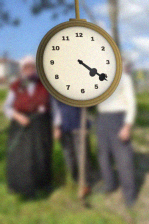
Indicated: 4,21
